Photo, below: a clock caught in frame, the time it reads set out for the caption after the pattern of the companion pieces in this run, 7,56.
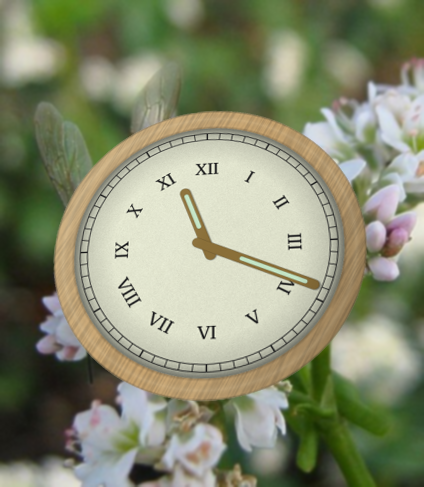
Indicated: 11,19
